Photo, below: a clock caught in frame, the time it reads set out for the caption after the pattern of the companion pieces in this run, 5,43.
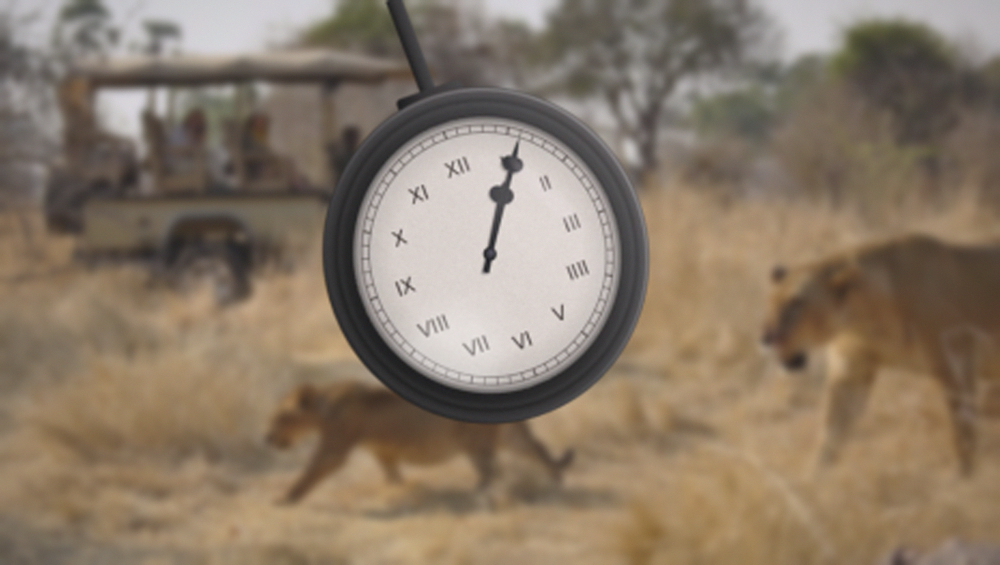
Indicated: 1,06
